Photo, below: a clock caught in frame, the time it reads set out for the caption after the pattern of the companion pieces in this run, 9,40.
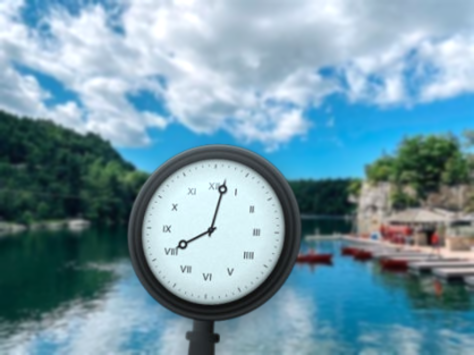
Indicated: 8,02
